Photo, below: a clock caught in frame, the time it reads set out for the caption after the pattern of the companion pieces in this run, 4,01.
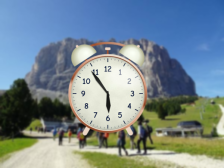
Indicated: 5,54
